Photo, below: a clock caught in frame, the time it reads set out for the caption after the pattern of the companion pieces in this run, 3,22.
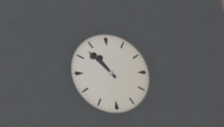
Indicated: 10,53
